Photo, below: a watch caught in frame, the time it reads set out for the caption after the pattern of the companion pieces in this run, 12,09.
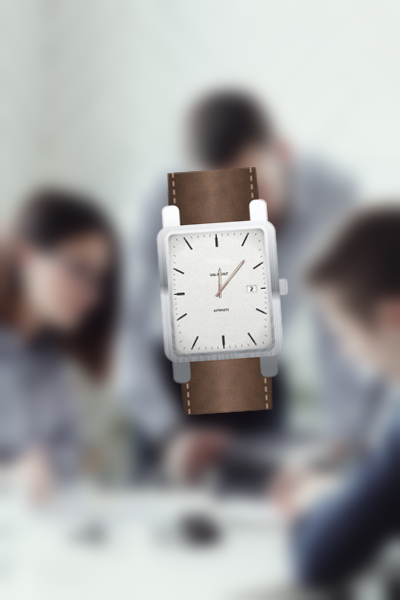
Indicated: 12,07
